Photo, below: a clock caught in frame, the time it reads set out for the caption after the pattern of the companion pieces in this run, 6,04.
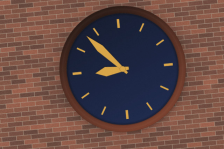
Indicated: 8,53
